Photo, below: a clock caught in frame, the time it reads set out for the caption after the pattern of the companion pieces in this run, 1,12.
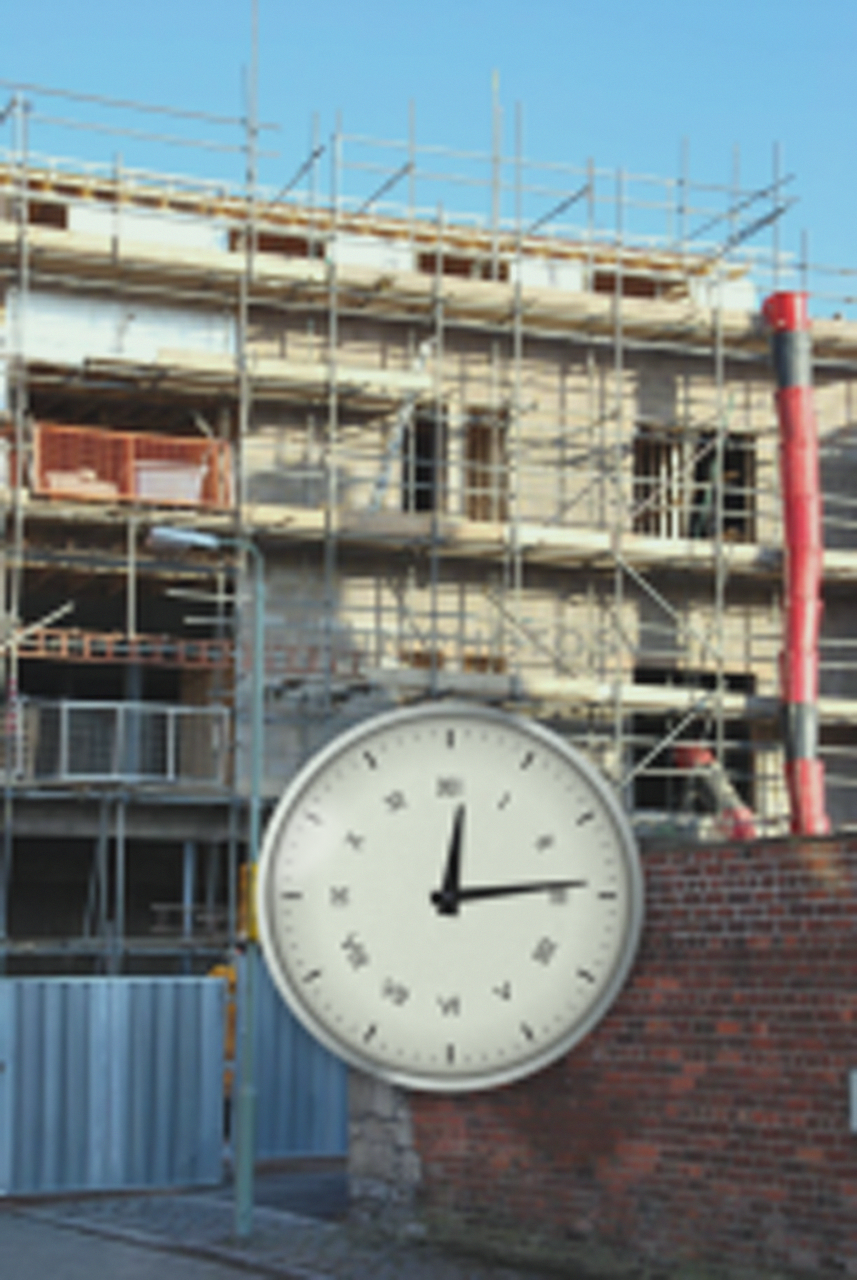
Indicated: 12,14
